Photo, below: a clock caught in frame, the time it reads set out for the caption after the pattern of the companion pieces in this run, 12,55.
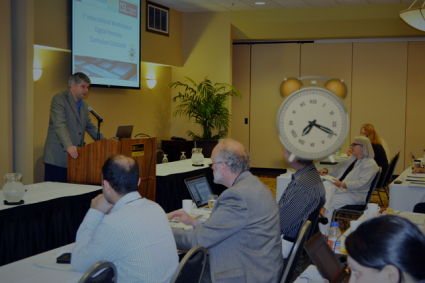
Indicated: 7,19
